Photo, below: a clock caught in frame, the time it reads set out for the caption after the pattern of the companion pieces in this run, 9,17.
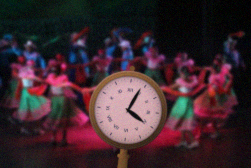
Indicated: 4,04
